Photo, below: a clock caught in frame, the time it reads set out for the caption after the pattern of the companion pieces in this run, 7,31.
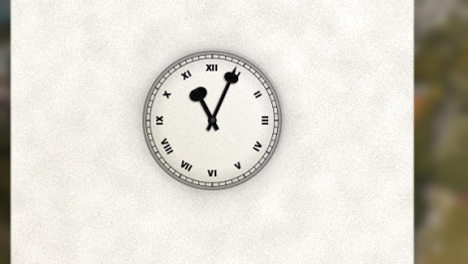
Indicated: 11,04
